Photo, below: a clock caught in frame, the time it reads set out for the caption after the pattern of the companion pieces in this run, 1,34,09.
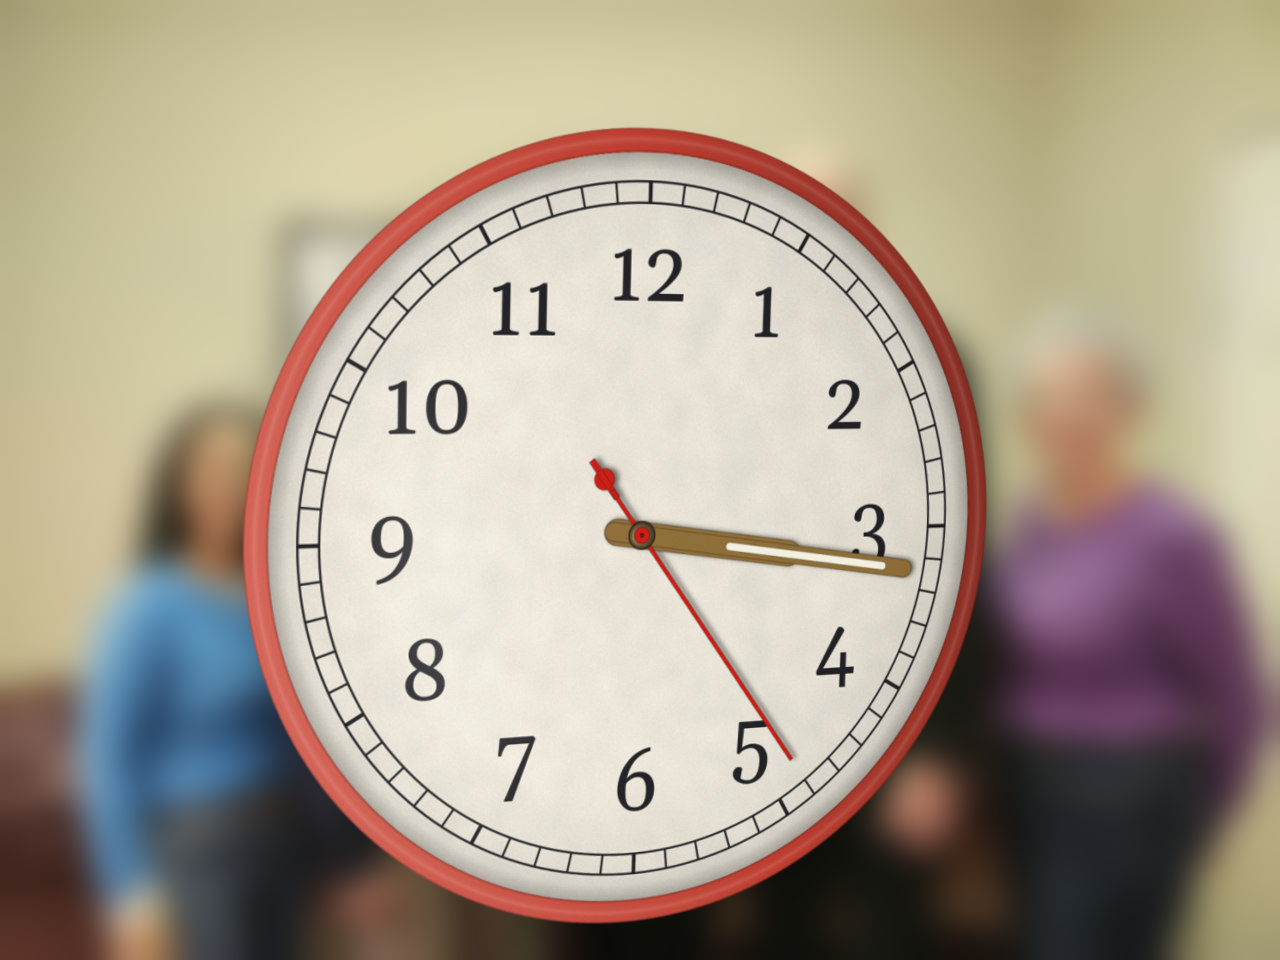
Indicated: 3,16,24
